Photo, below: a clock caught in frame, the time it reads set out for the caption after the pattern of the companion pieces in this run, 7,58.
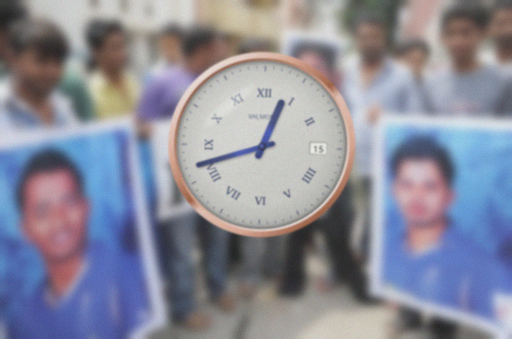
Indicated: 12,42
